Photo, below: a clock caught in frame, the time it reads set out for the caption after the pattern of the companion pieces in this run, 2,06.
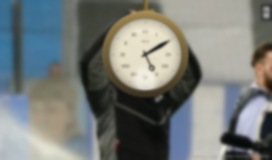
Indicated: 5,10
